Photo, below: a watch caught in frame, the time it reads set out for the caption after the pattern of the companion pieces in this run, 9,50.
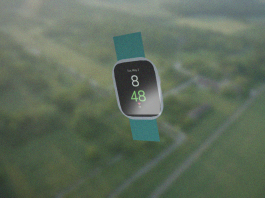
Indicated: 8,48
